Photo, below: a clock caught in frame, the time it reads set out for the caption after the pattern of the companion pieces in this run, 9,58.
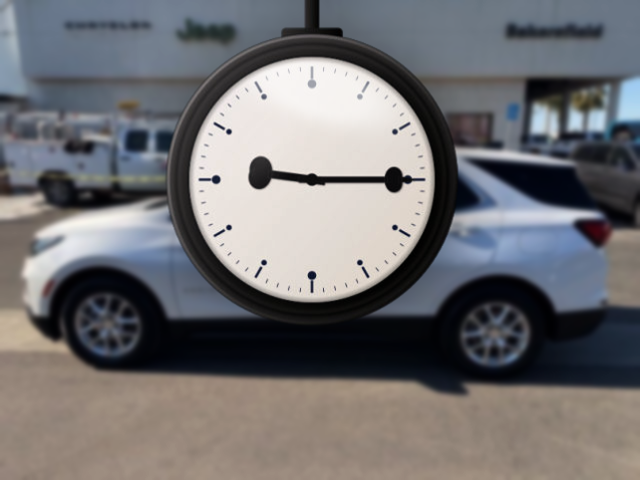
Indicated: 9,15
